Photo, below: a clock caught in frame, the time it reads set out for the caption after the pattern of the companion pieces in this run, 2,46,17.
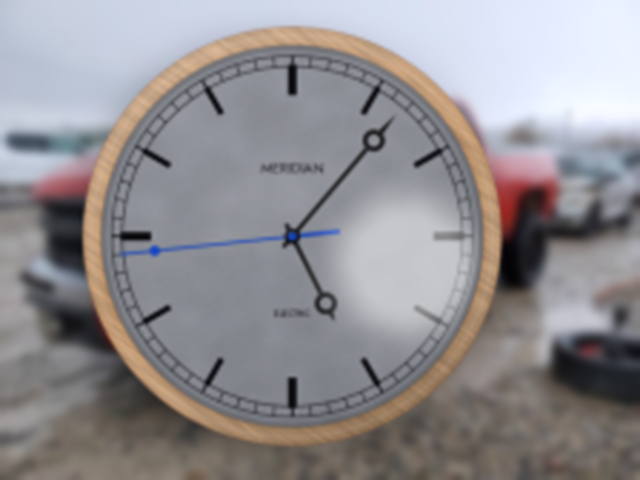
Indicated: 5,06,44
